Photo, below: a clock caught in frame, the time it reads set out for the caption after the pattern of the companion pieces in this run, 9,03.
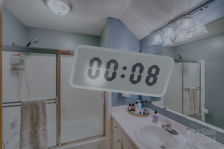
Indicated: 0,08
